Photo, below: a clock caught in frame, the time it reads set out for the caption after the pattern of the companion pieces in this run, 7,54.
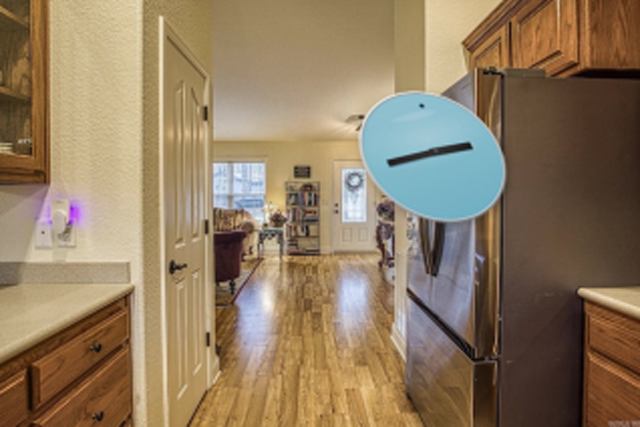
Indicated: 2,43
